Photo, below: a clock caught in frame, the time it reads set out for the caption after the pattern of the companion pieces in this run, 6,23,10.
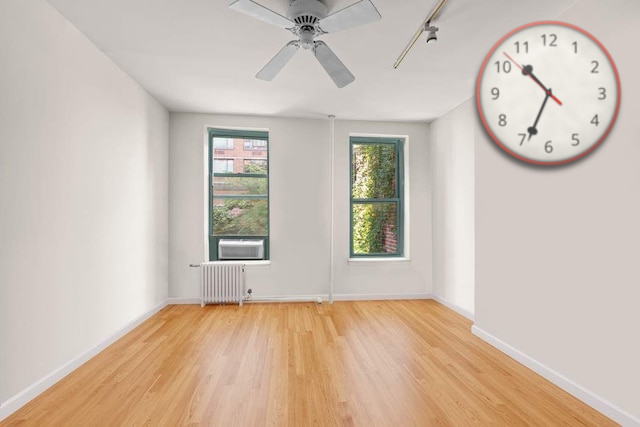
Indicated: 10,33,52
